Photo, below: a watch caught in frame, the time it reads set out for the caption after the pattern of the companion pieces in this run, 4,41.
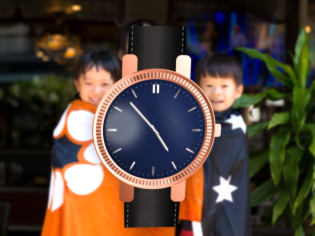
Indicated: 4,53
